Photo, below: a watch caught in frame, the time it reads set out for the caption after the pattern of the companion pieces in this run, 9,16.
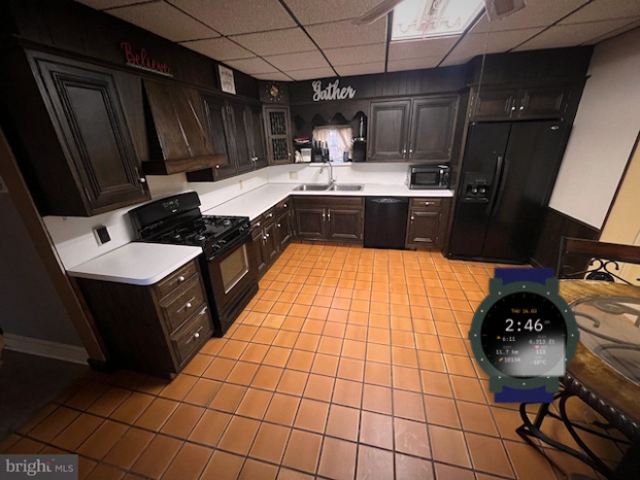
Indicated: 2,46
